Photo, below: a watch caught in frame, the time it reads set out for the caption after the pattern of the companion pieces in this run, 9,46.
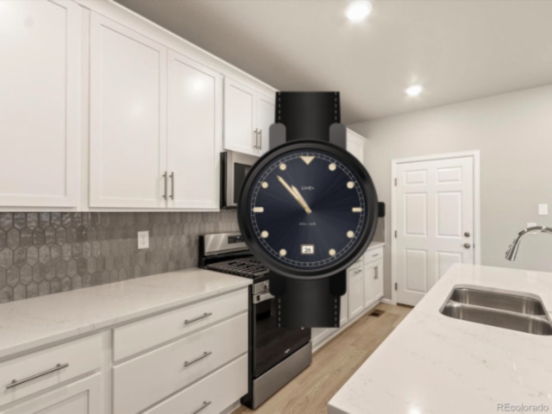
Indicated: 10,53
